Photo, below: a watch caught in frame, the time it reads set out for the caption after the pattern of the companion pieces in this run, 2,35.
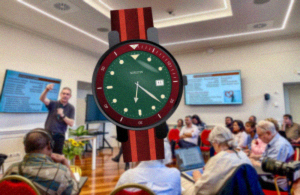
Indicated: 6,22
